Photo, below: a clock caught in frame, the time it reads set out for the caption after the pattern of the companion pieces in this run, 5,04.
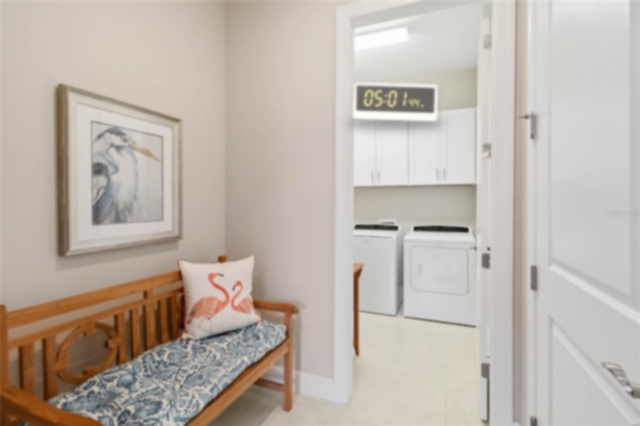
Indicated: 5,01
